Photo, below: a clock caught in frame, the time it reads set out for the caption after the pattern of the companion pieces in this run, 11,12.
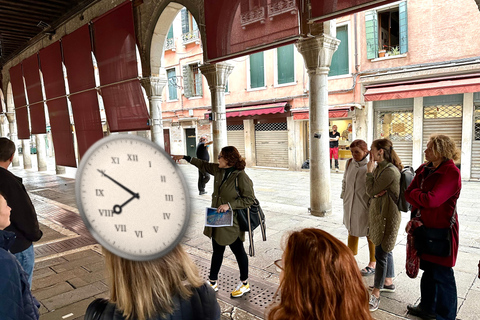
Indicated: 7,50
